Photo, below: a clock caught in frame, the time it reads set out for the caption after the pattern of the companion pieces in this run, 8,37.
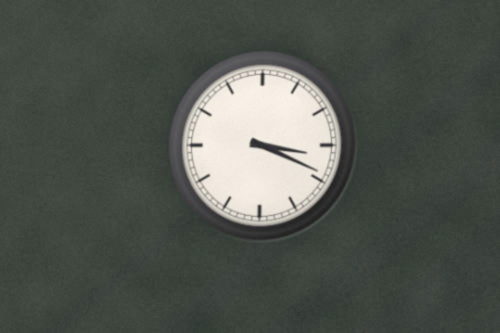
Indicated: 3,19
